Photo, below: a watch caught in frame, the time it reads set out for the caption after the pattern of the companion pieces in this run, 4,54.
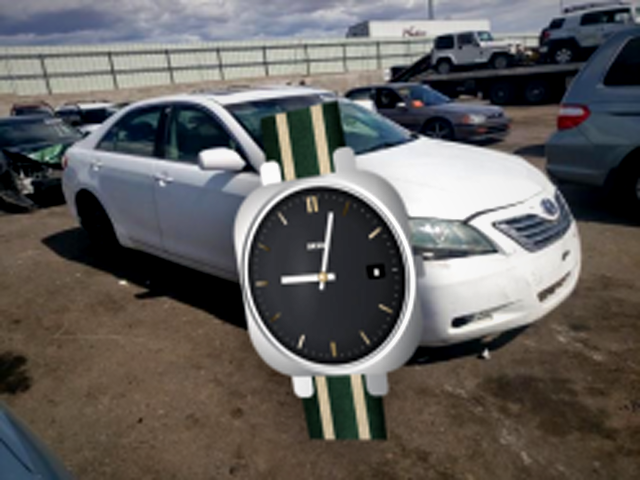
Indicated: 9,03
